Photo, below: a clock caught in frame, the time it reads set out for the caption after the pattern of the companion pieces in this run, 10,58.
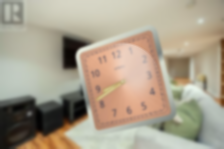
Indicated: 8,42
